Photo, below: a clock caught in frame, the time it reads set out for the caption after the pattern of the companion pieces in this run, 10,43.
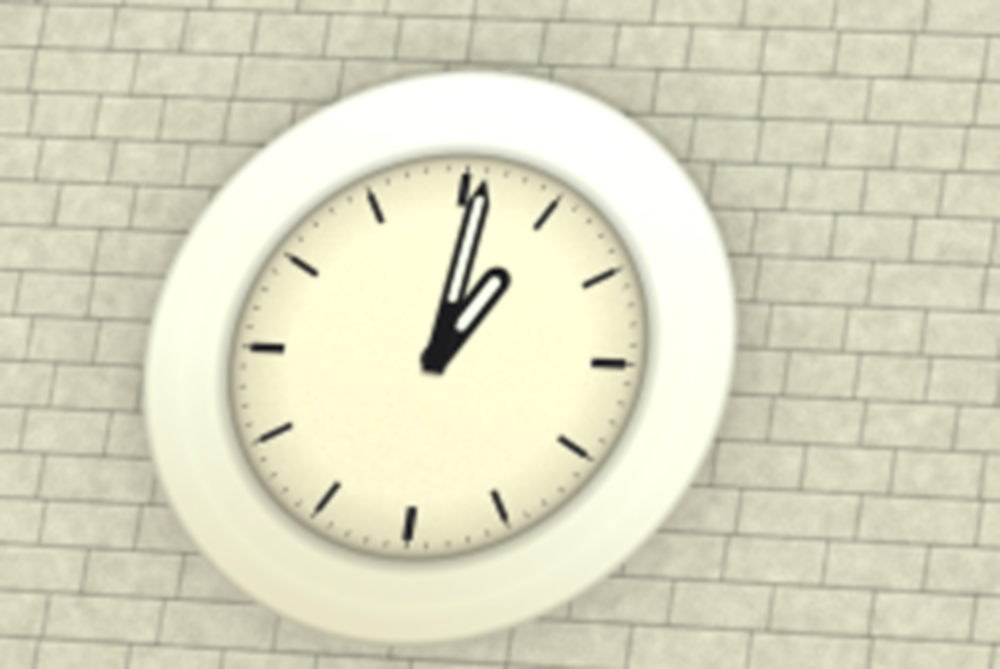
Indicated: 1,01
